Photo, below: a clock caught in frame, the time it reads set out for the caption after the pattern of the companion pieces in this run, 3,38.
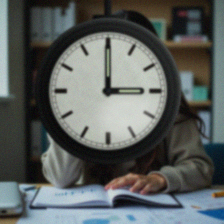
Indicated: 3,00
